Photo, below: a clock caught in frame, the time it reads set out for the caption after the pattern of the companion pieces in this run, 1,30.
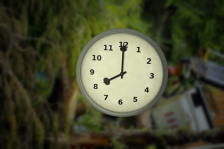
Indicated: 8,00
